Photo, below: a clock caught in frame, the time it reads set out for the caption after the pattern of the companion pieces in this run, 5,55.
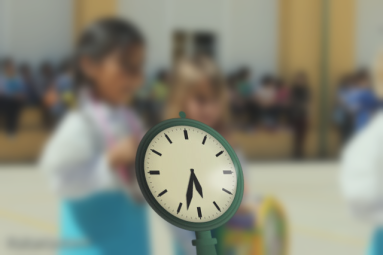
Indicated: 5,33
